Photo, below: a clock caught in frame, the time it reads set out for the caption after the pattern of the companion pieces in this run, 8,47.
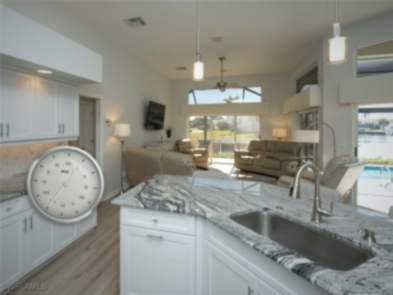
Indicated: 12,35
